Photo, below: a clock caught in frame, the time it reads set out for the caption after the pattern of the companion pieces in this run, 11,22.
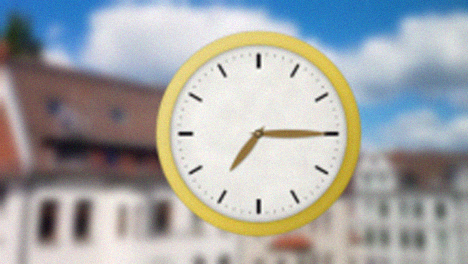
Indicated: 7,15
